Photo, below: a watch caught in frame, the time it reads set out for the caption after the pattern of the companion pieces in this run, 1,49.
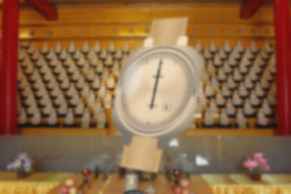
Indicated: 6,00
